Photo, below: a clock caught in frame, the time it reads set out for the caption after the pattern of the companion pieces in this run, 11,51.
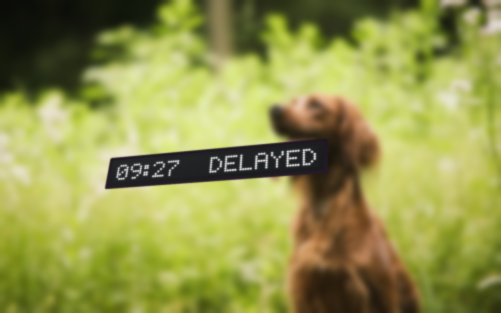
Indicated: 9,27
